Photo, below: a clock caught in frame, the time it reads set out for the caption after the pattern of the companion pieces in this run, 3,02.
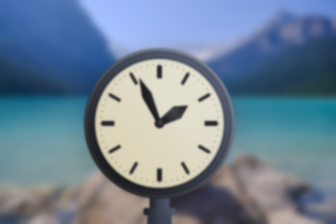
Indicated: 1,56
